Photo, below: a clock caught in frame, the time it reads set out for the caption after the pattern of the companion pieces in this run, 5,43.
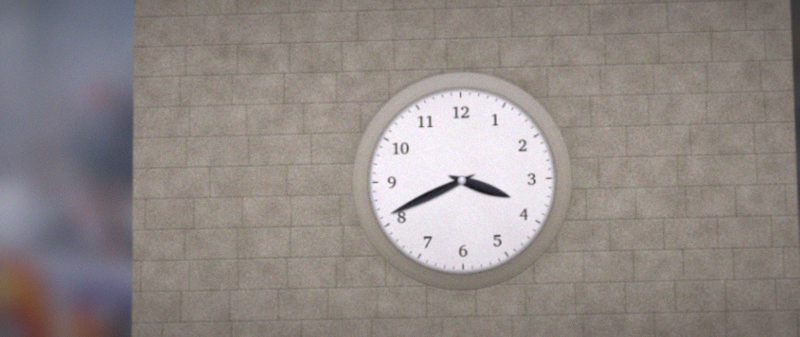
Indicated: 3,41
